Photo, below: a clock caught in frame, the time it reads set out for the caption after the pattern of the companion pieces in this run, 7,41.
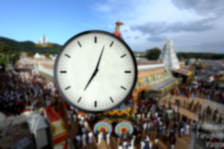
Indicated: 7,03
